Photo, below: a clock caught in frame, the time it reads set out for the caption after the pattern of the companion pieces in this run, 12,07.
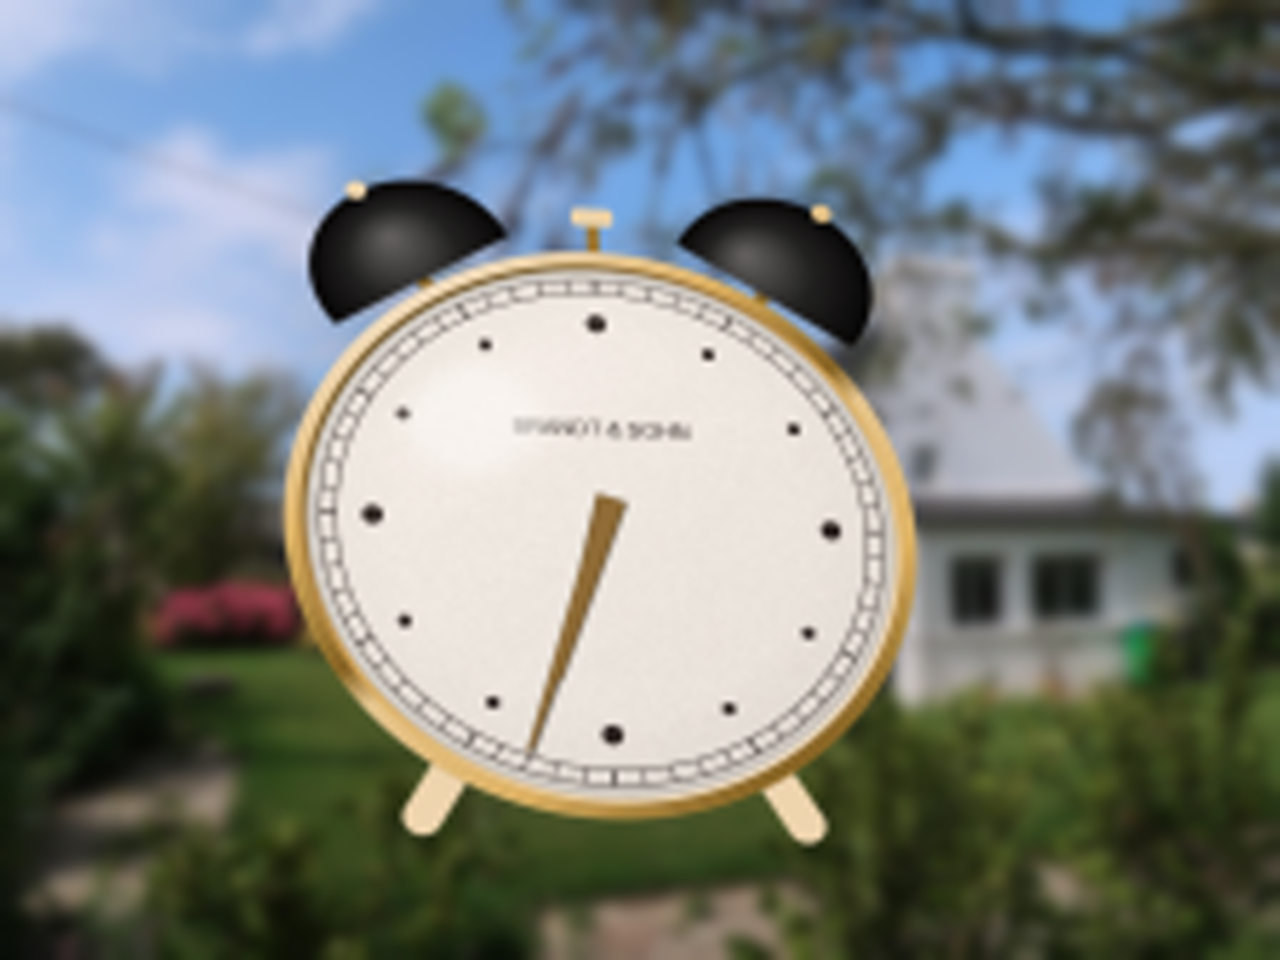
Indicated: 6,33
